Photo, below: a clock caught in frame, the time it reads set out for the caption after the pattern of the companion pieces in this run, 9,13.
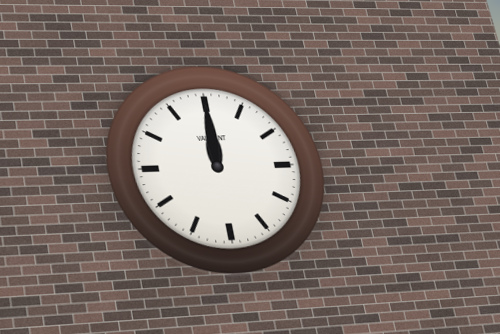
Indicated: 12,00
